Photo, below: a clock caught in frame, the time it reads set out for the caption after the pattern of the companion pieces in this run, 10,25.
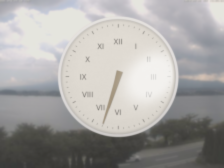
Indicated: 6,33
